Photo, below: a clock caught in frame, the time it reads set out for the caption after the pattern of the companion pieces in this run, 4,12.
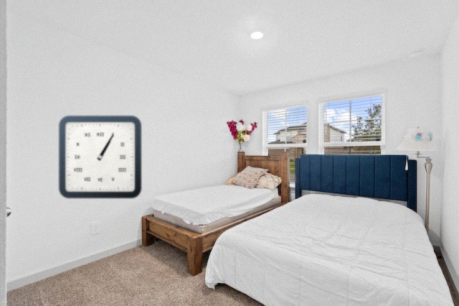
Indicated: 1,05
